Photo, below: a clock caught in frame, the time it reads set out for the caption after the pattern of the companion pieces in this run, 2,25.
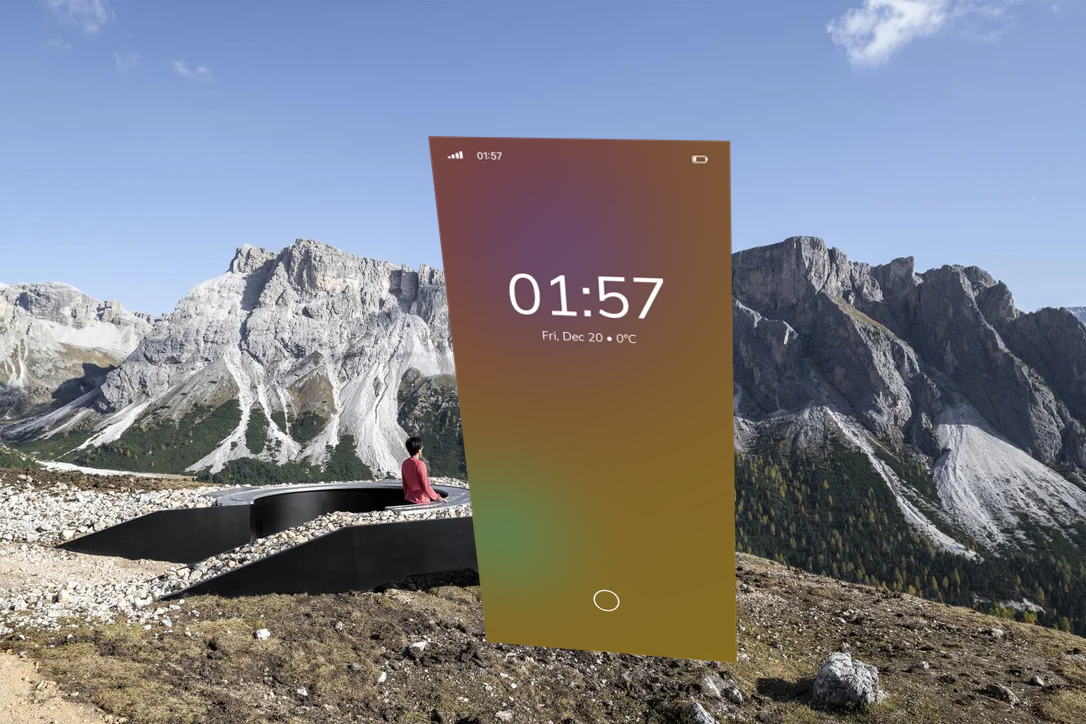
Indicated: 1,57
